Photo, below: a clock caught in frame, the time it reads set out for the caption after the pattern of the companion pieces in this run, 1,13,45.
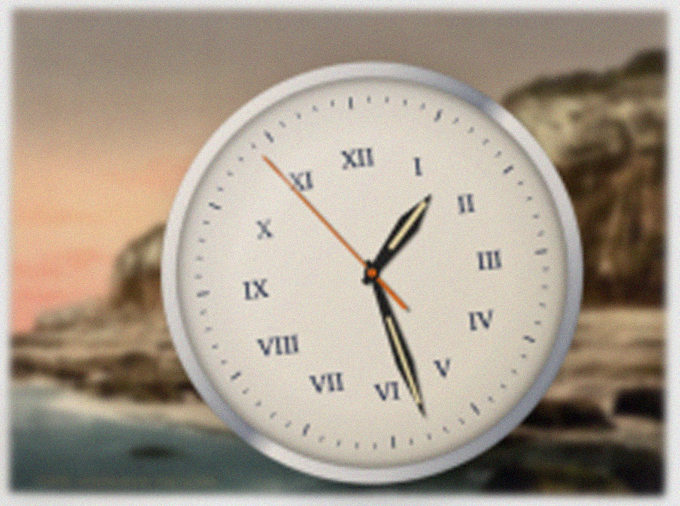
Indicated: 1,27,54
